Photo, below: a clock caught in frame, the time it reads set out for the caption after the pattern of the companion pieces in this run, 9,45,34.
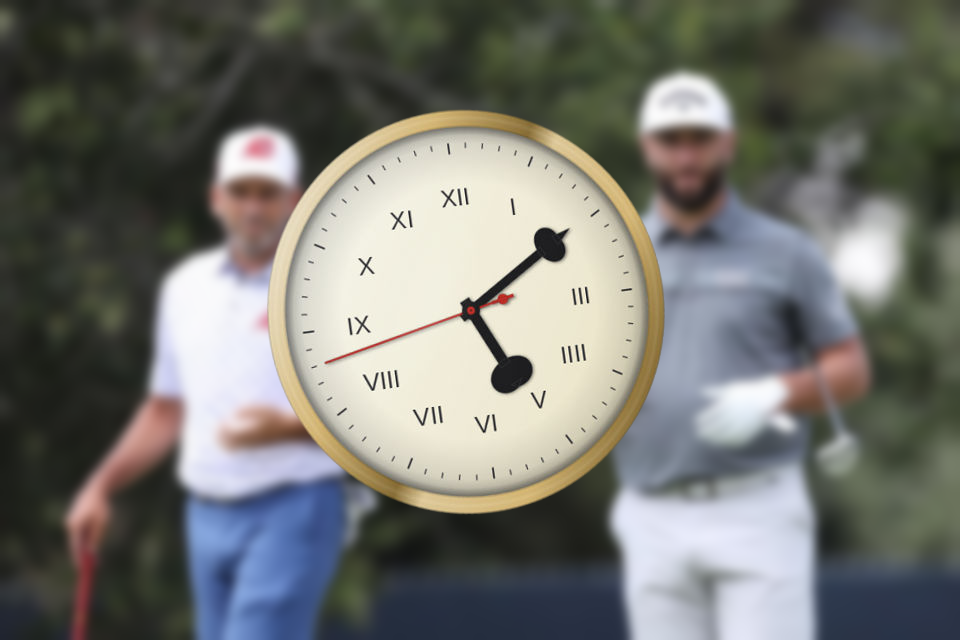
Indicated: 5,09,43
